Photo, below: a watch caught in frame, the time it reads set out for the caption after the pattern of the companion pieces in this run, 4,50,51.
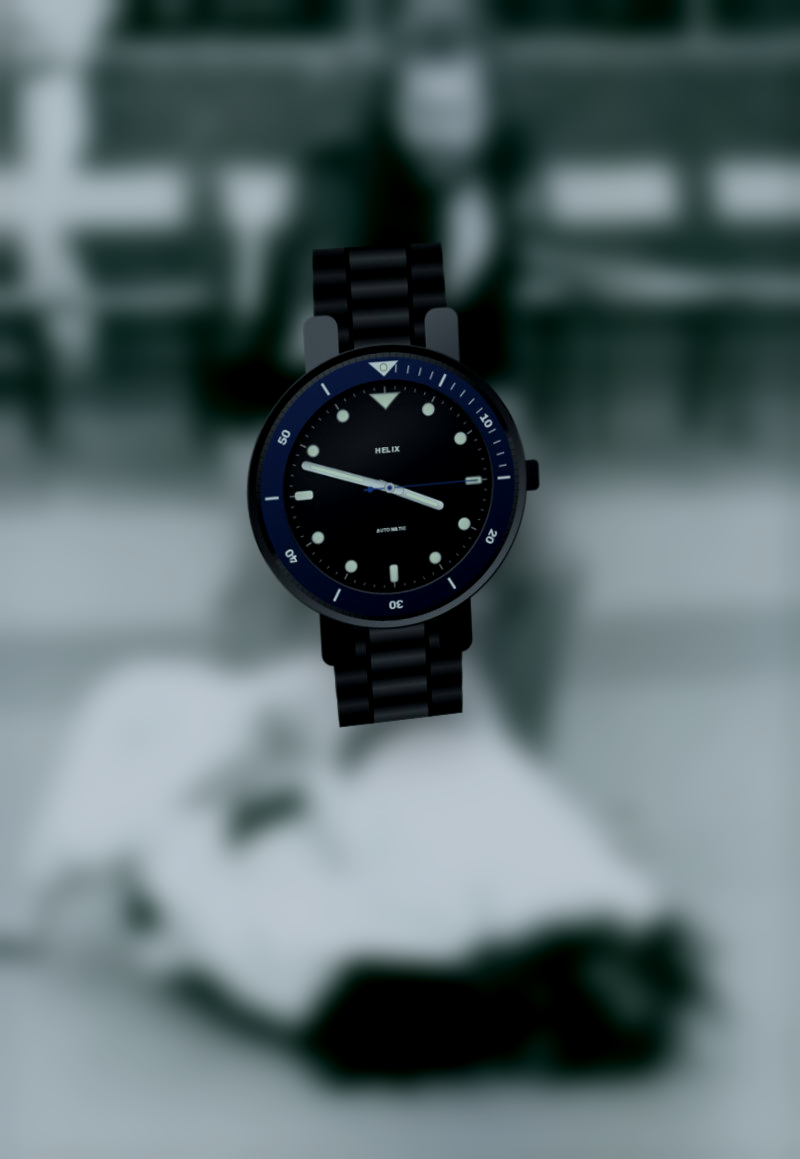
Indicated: 3,48,15
